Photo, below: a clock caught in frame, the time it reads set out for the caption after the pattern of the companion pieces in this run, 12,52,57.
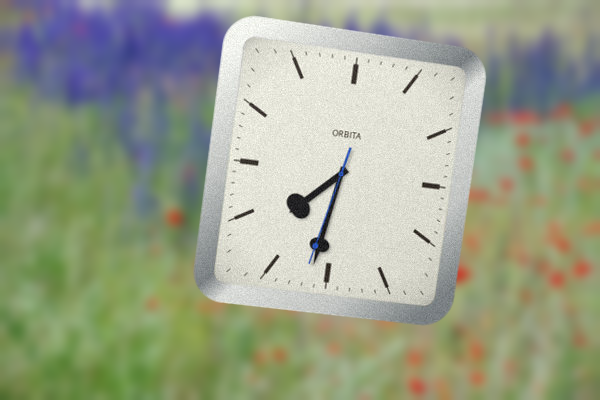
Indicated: 7,31,32
